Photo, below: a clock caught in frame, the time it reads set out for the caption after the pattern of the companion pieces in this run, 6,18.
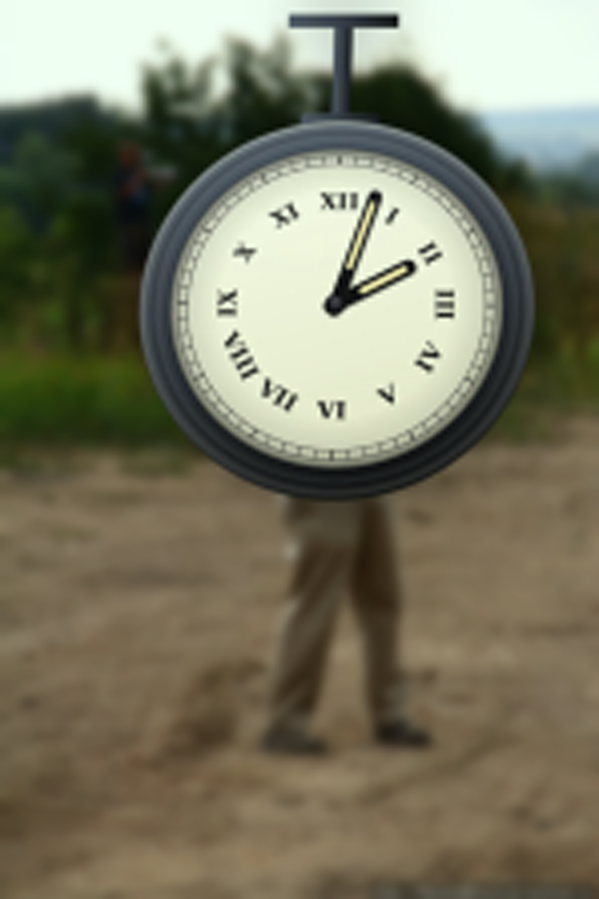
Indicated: 2,03
